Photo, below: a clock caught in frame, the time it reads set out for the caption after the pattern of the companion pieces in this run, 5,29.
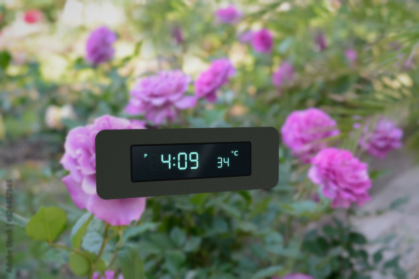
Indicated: 4,09
